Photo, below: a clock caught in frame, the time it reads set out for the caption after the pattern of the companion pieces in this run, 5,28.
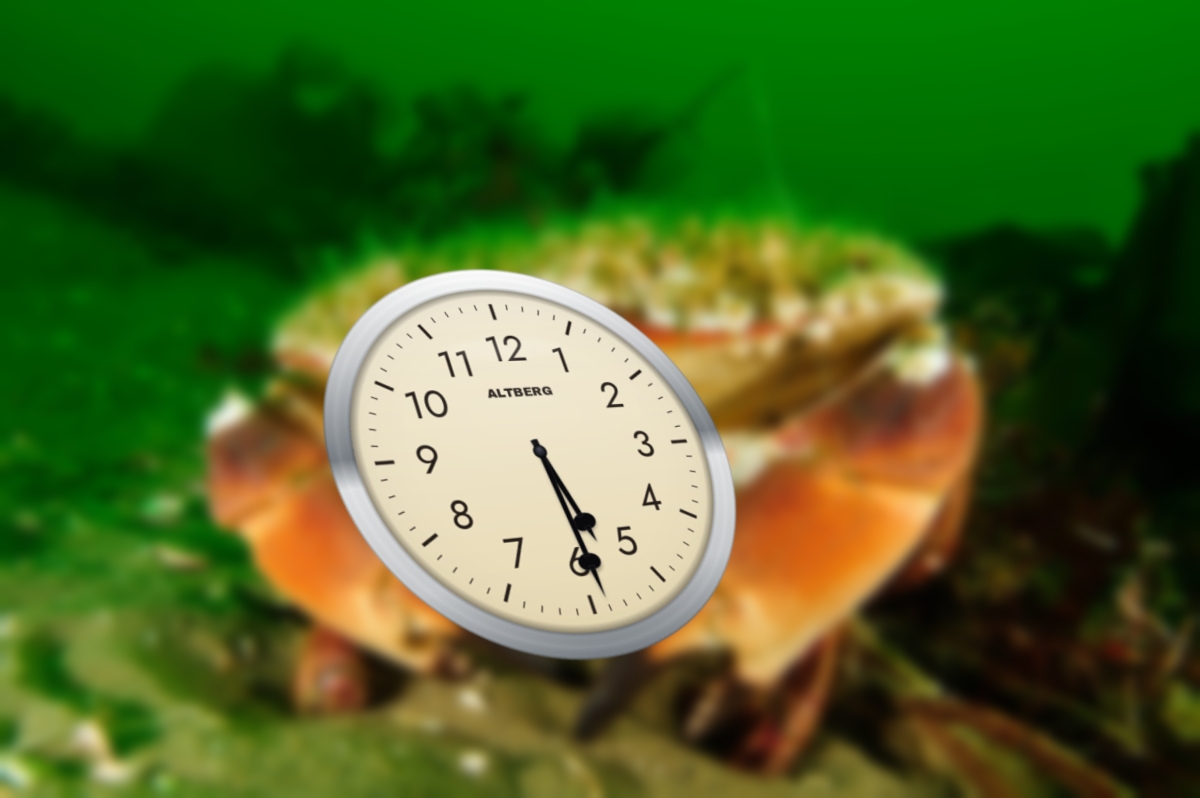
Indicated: 5,29
